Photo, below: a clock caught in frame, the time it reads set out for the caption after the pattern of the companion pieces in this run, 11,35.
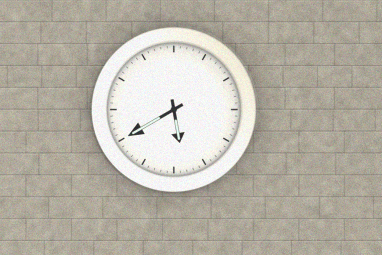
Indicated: 5,40
